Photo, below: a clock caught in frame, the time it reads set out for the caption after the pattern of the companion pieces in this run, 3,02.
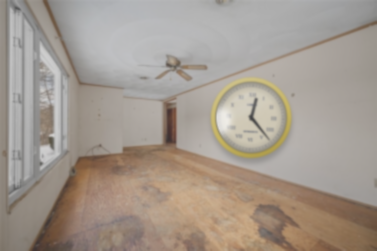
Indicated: 12,23
